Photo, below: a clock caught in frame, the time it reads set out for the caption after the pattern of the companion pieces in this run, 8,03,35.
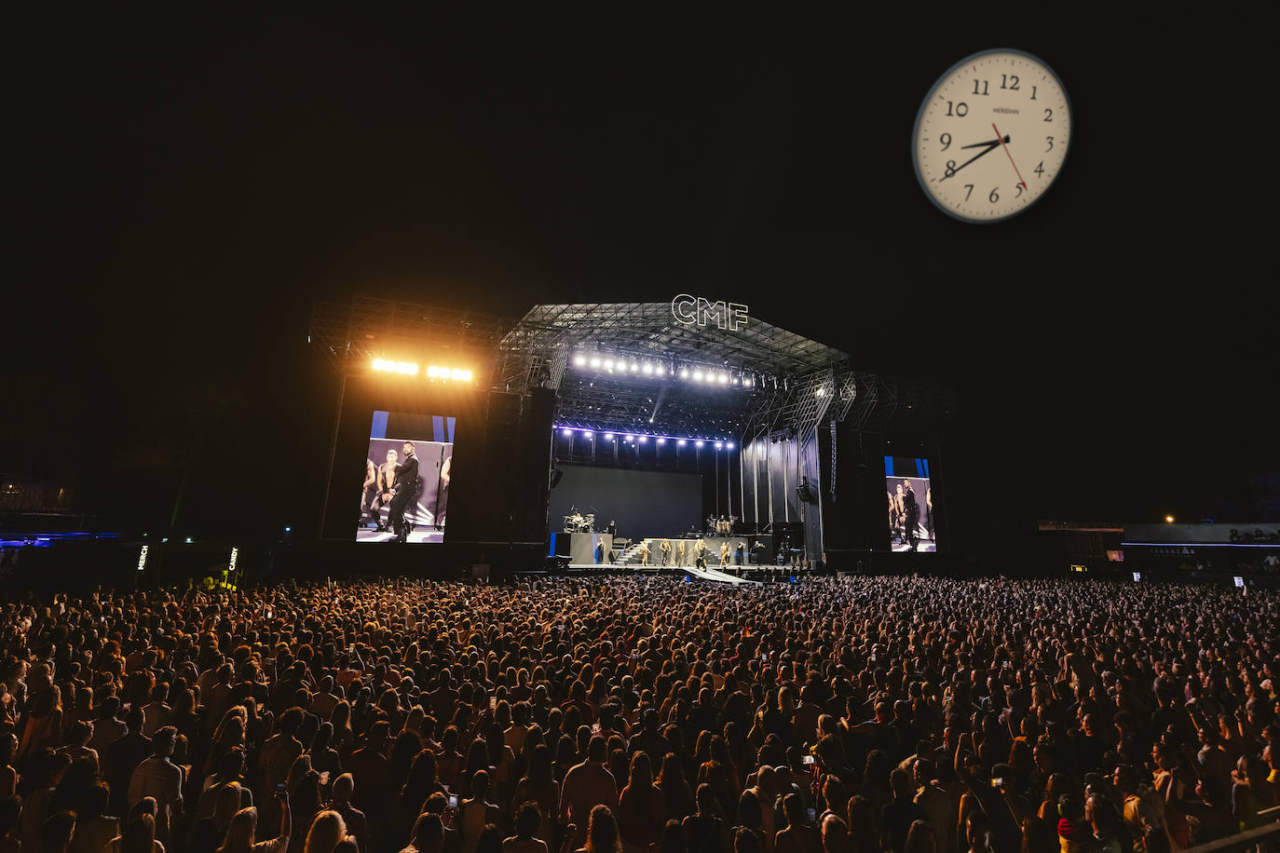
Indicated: 8,39,24
